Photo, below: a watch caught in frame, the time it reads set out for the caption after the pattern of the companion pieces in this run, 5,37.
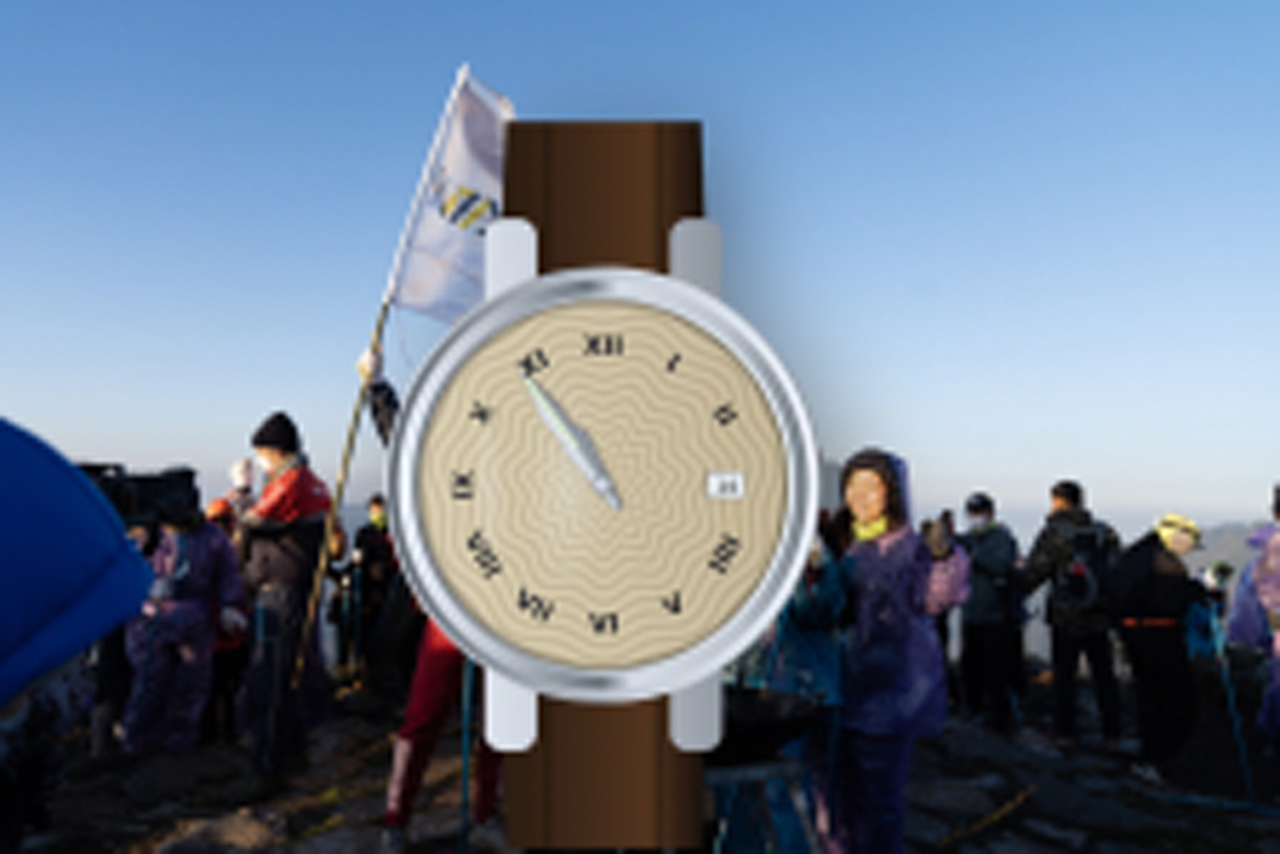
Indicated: 10,54
